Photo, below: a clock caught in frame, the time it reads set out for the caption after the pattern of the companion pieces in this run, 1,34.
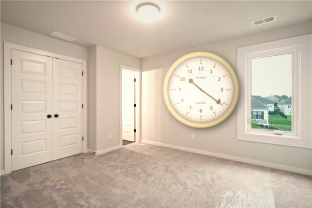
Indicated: 10,21
